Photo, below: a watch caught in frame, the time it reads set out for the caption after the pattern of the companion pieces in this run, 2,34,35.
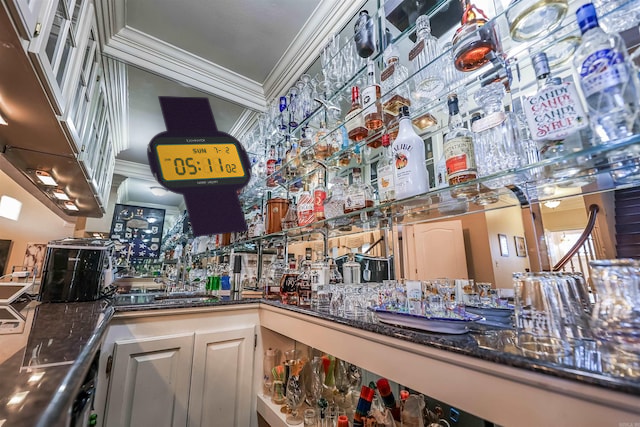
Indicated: 5,11,02
